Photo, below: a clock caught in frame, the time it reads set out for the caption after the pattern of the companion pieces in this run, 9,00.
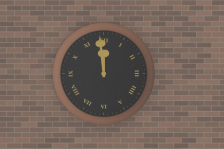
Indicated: 11,59
